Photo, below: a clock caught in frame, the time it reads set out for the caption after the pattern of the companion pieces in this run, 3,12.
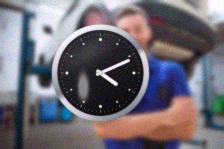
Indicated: 4,11
